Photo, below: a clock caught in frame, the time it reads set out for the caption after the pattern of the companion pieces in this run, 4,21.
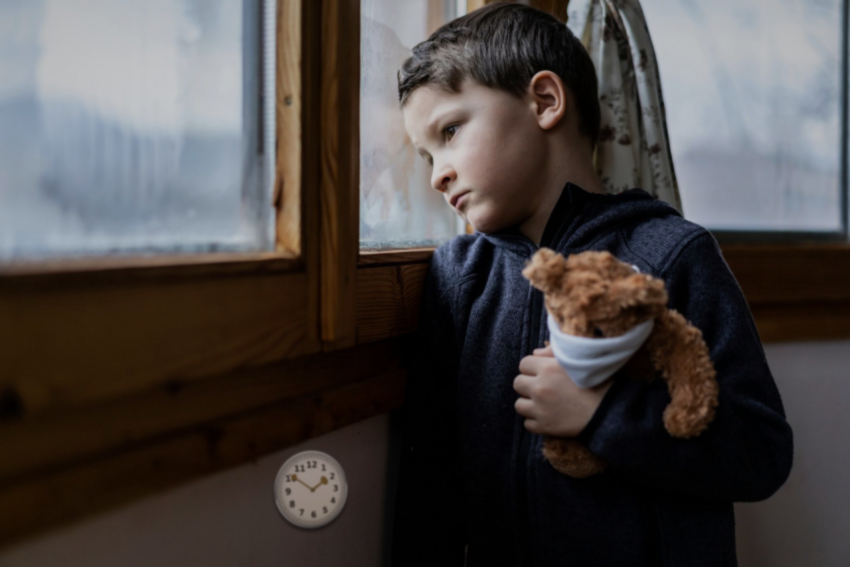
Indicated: 1,51
